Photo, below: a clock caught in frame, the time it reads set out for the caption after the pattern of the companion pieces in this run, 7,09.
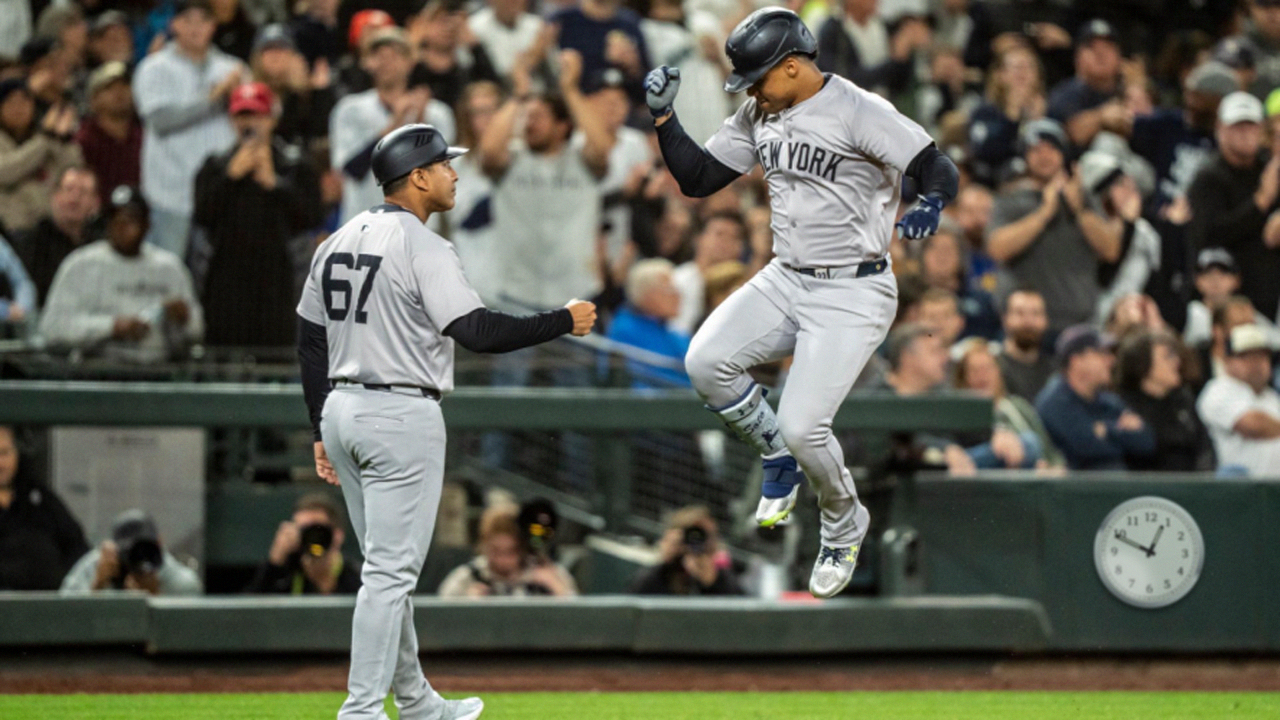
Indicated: 12,49
